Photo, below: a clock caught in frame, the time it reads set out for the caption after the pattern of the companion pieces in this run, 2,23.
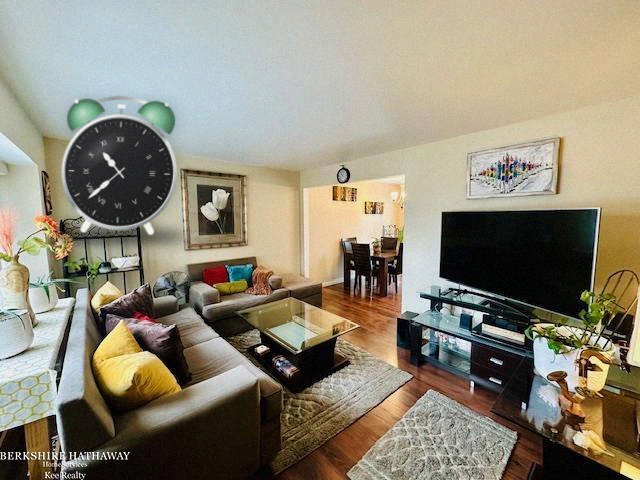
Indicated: 10,38
